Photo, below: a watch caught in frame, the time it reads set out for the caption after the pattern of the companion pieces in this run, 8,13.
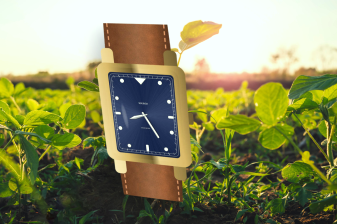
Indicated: 8,25
